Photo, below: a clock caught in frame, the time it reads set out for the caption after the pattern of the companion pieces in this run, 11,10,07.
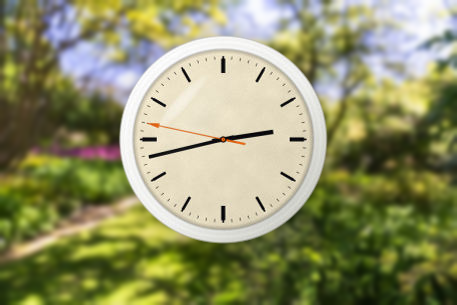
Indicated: 2,42,47
